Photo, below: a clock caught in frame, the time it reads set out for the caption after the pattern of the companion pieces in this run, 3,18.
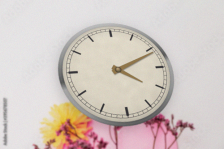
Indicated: 4,11
